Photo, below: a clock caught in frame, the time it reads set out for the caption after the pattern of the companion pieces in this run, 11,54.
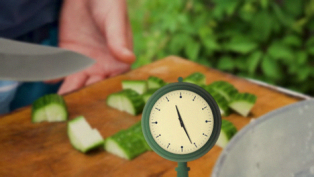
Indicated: 11,26
